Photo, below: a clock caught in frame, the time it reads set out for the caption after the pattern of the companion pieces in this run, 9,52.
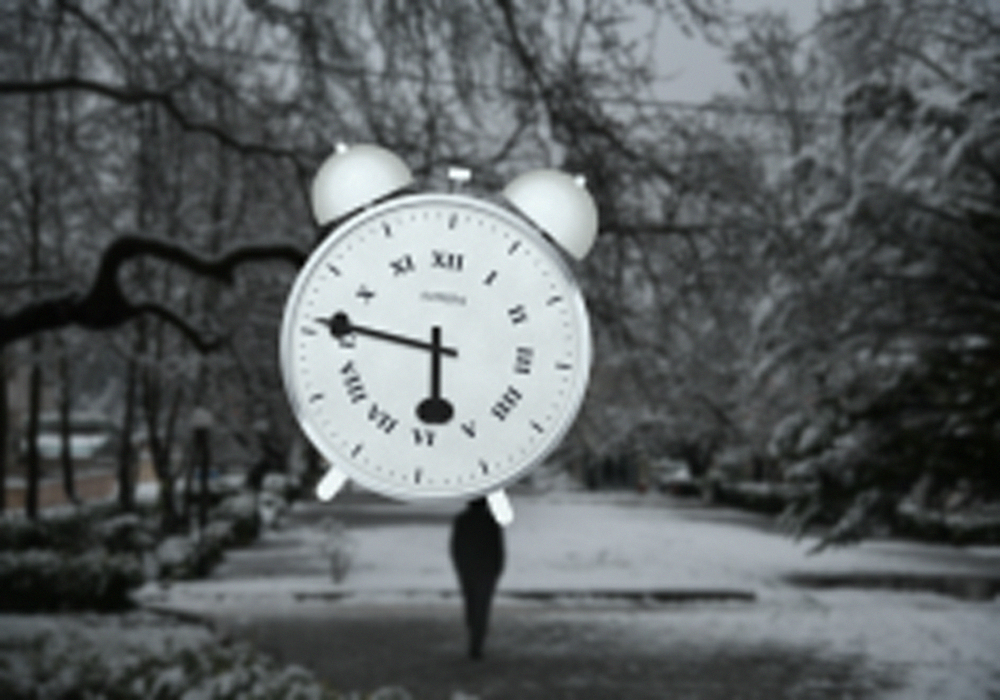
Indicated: 5,46
